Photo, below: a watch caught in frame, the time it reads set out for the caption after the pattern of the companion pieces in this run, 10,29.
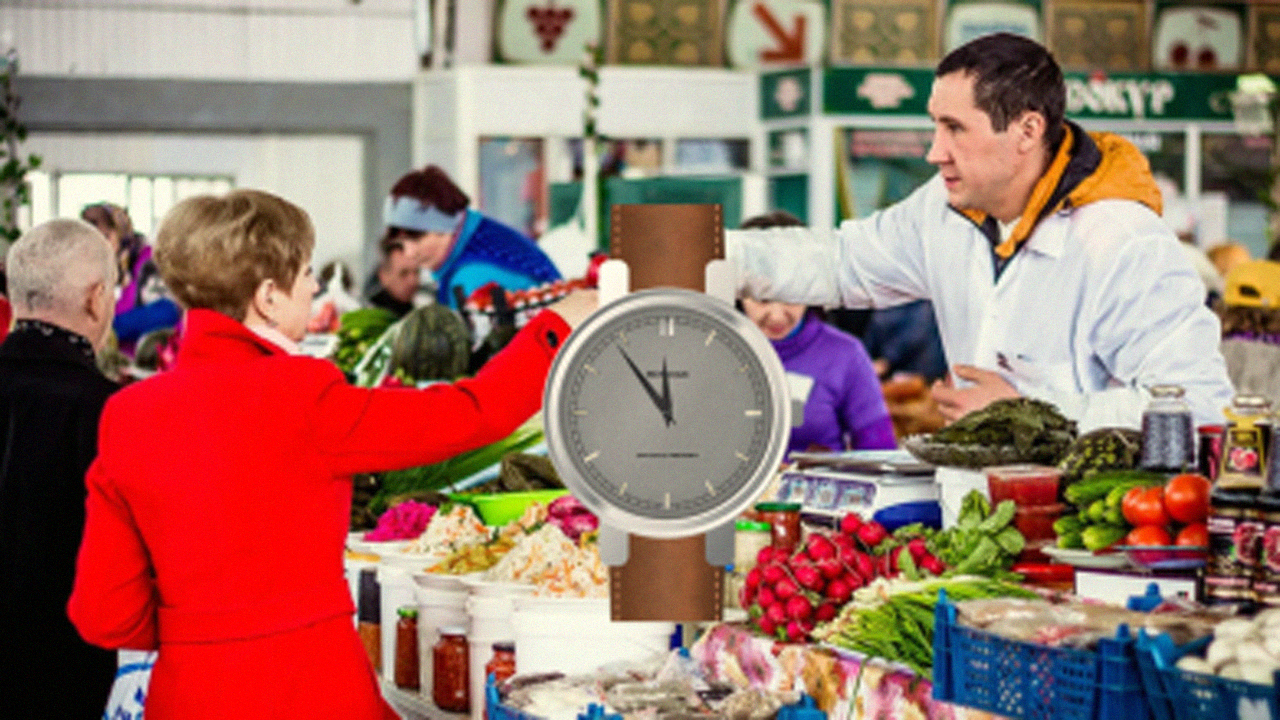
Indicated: 11,54
